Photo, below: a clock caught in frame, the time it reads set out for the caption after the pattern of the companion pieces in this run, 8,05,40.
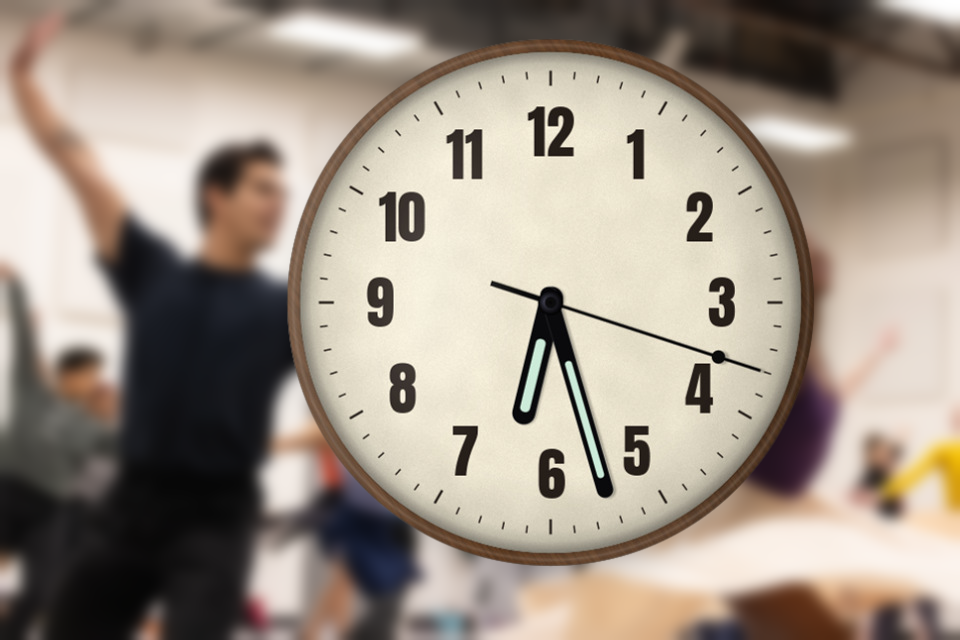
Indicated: 6,27,18
